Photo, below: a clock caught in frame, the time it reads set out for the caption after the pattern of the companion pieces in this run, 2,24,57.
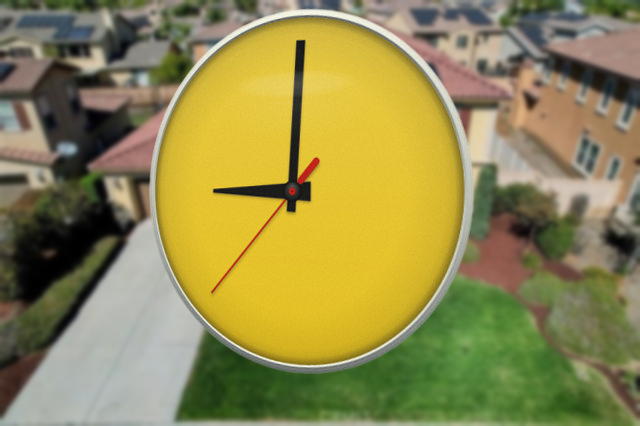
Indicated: 9,00,37
